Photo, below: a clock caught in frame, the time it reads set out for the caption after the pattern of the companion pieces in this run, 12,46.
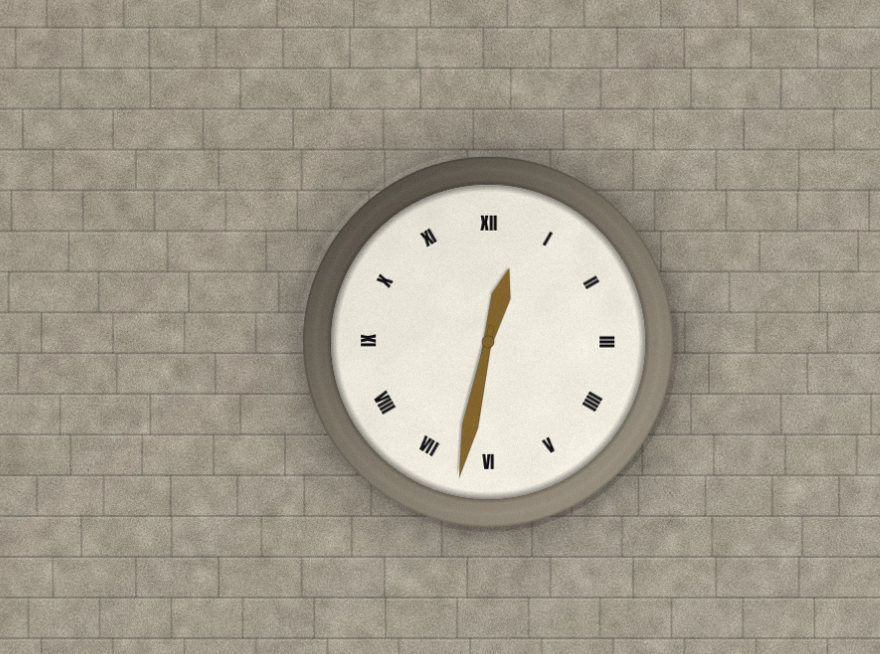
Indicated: 12,32
